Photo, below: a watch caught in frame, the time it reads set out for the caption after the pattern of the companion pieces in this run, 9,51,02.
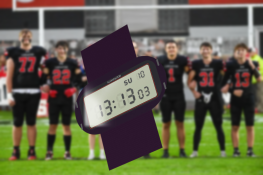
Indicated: 13,13,03
